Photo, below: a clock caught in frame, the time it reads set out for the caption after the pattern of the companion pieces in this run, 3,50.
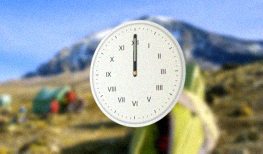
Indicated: 12,00
